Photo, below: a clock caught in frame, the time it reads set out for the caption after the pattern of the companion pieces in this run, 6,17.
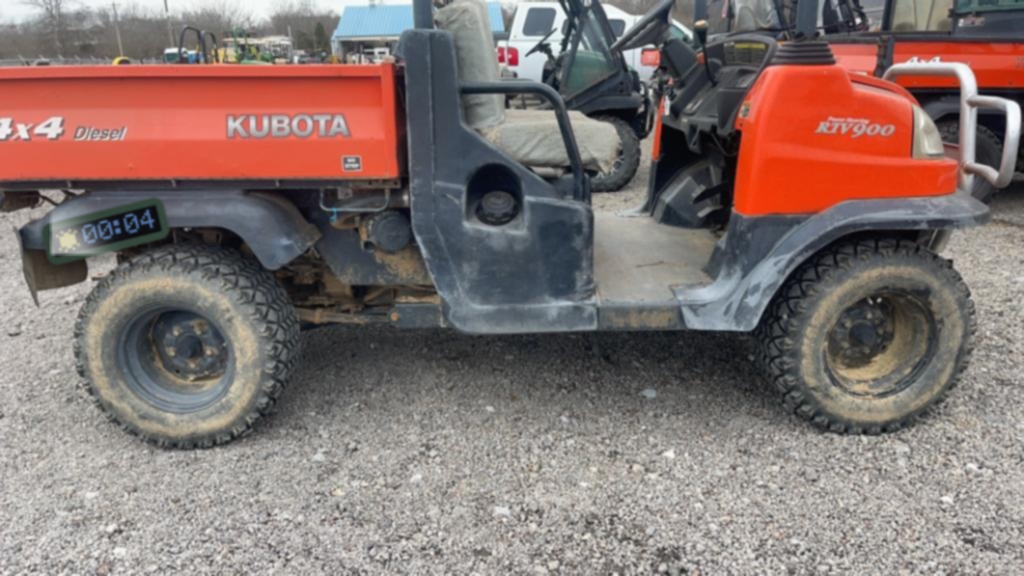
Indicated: 0,04
